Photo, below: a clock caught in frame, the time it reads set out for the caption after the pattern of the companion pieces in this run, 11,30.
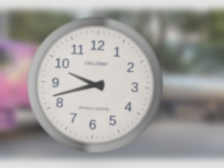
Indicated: 9,42
